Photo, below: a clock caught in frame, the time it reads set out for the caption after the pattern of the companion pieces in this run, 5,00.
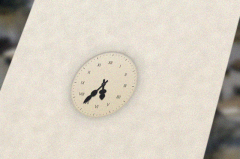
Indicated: 5,36
